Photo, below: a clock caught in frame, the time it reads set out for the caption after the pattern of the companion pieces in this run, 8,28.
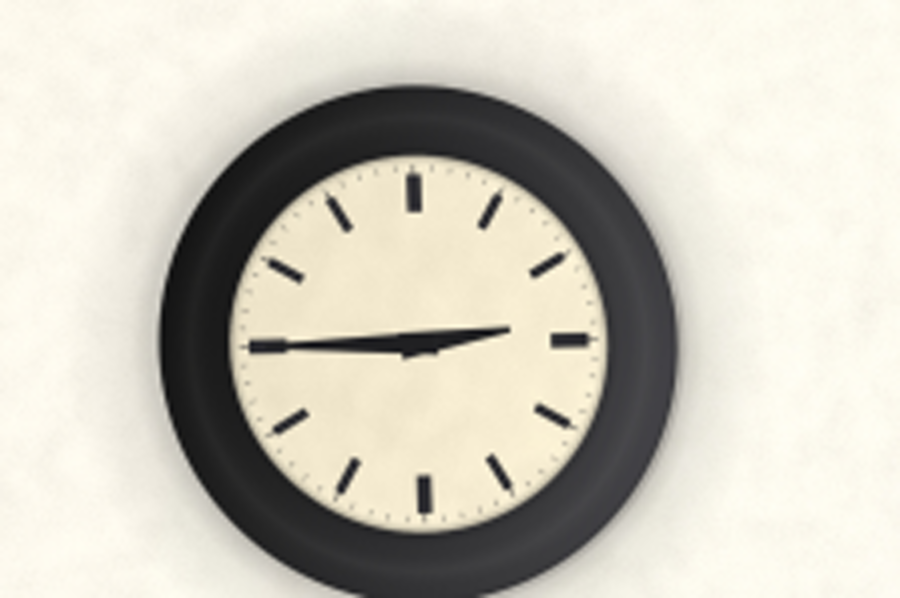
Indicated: 2,45
